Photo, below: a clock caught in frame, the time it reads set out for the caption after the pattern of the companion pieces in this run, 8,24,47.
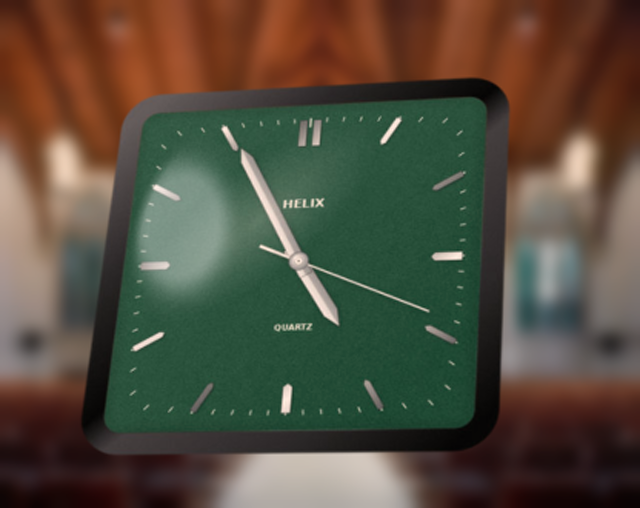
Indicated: 4,55,19
